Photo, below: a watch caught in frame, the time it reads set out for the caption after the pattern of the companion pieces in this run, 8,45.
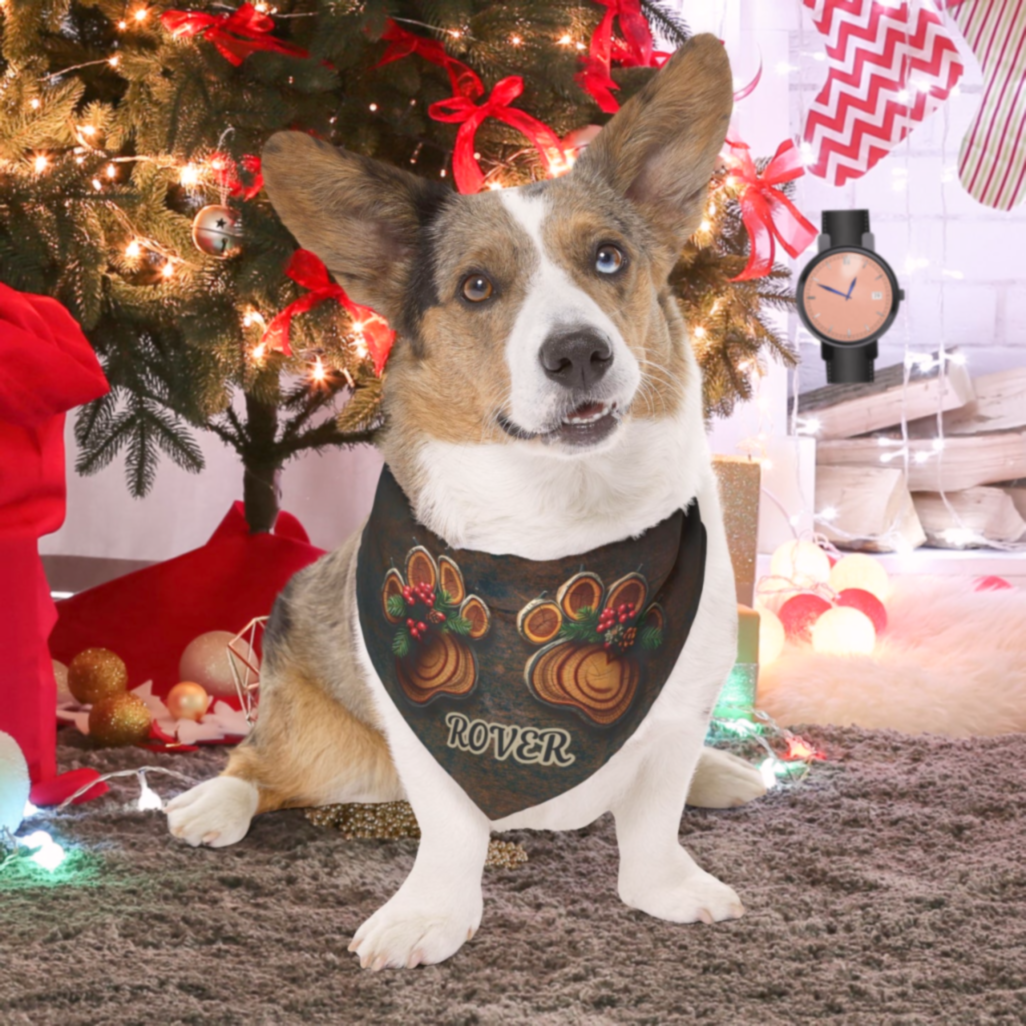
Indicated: 12,49
